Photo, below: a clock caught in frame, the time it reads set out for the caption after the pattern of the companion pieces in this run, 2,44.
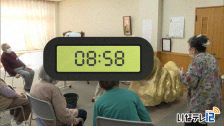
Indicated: 8,58
